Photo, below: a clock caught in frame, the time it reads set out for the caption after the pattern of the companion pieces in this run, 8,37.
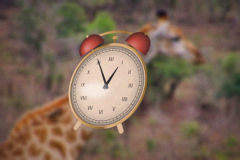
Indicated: 12,55
